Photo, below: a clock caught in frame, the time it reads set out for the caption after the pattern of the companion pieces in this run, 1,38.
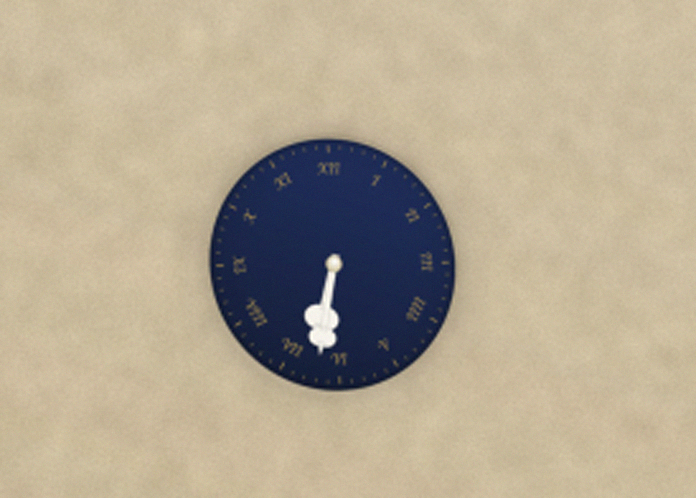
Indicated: 6,32
